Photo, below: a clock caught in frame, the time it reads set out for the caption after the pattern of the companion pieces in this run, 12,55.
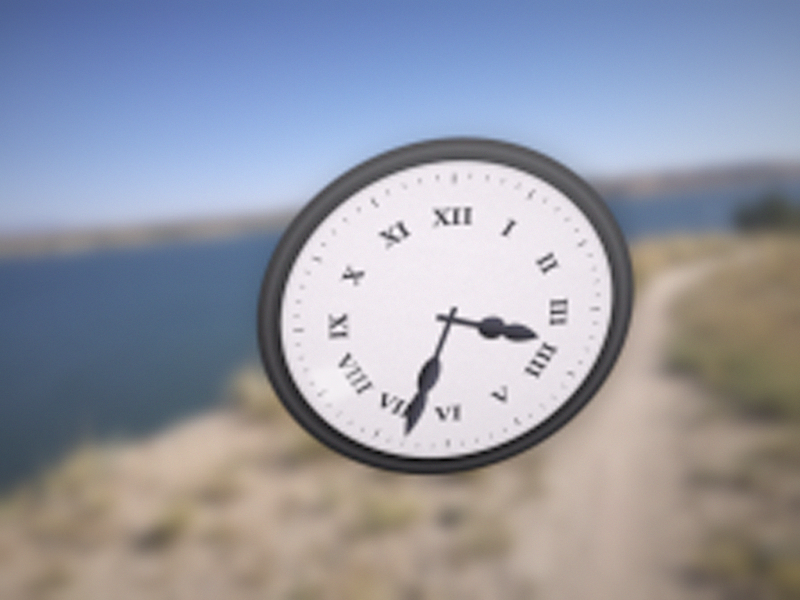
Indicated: 3,33
